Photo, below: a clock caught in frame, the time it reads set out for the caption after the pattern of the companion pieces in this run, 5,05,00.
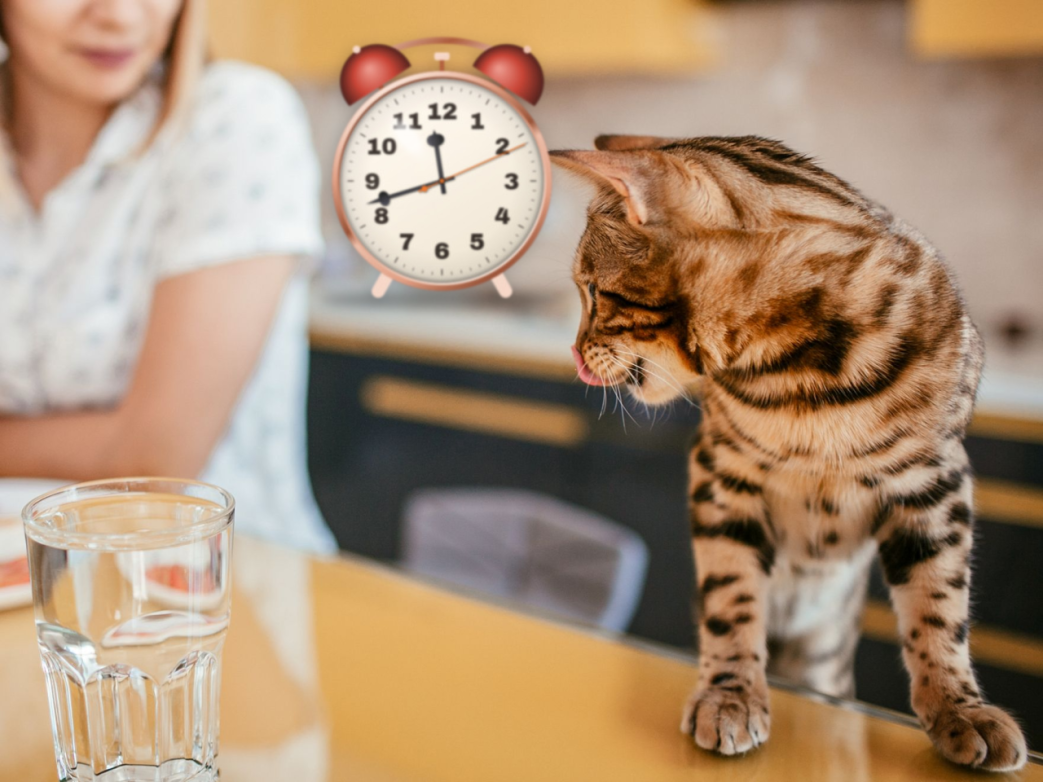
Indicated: 11,42,11
